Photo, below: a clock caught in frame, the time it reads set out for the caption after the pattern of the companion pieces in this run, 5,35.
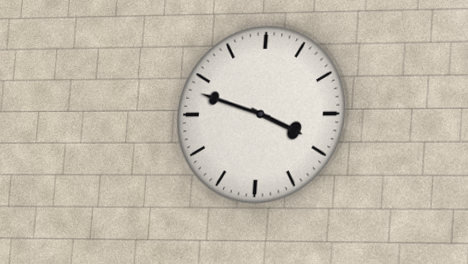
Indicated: 3,48
